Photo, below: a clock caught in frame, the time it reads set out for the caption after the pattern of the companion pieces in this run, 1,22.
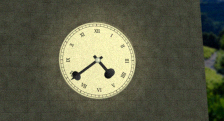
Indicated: 4,39
